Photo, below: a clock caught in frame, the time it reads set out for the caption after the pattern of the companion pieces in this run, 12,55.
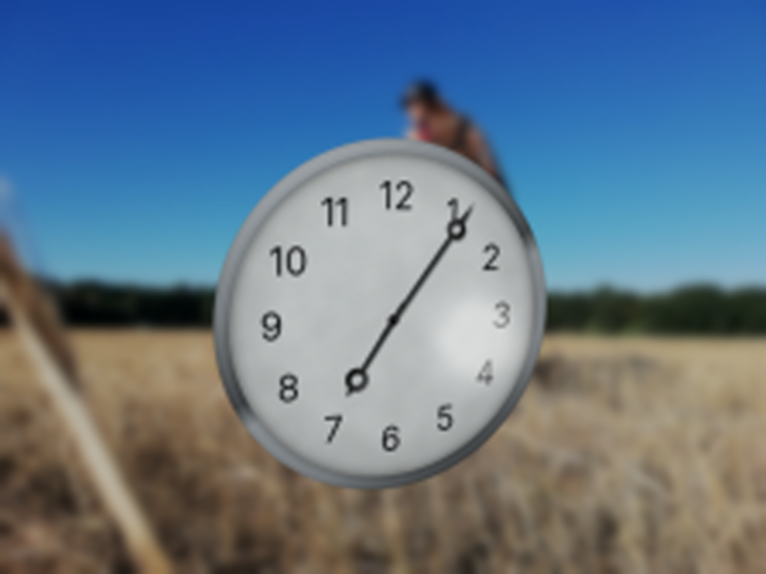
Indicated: 7,06
